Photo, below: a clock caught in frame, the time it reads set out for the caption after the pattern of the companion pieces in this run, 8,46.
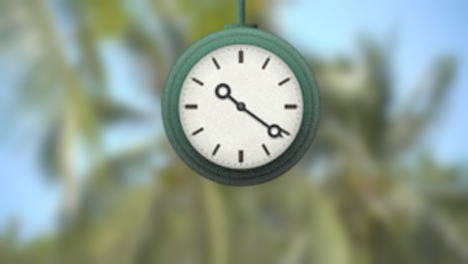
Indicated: 10,21
